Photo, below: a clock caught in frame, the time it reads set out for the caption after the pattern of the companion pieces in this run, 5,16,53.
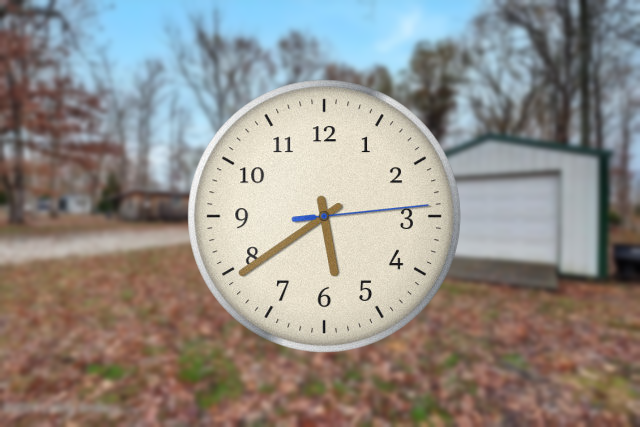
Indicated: 5,39,14
